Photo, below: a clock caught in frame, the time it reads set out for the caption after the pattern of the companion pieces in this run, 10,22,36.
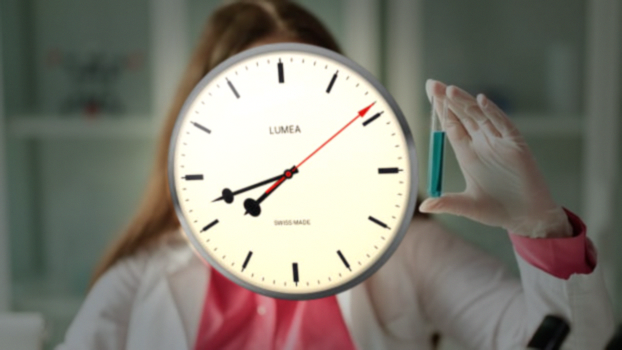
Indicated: 7,42,09
